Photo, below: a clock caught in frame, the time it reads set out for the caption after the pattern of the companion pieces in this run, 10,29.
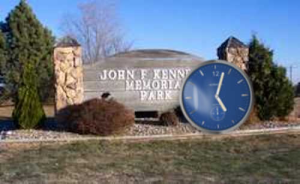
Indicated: 5,03
